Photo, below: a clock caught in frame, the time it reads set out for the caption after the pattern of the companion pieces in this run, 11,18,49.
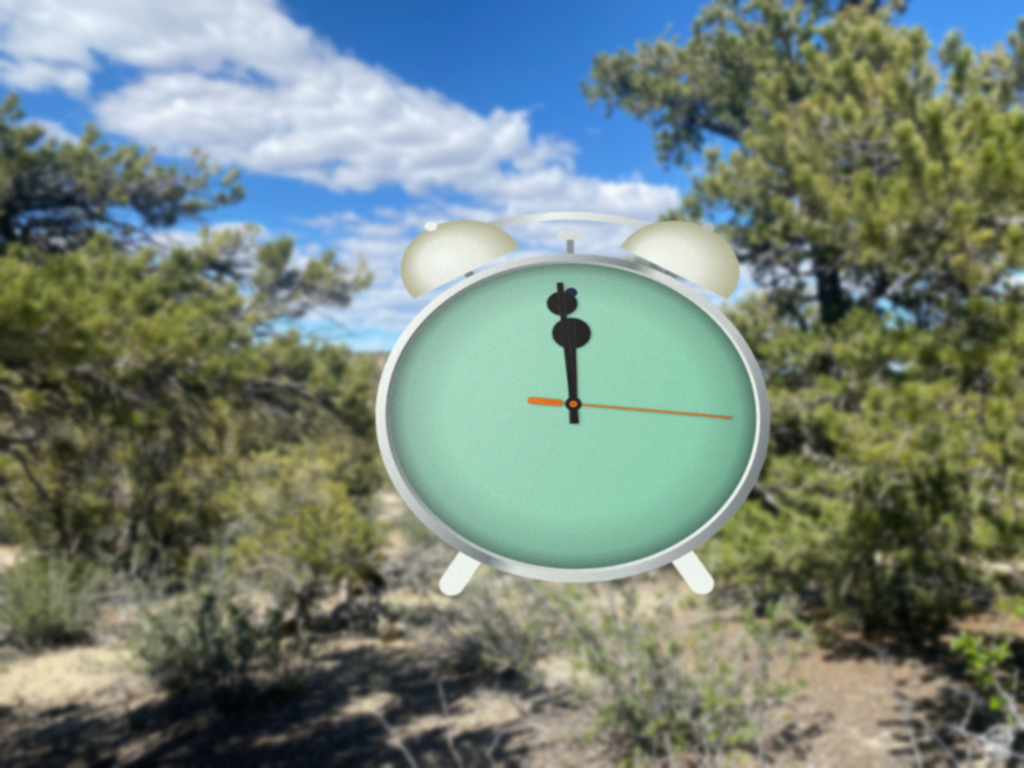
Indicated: 11,59,16
